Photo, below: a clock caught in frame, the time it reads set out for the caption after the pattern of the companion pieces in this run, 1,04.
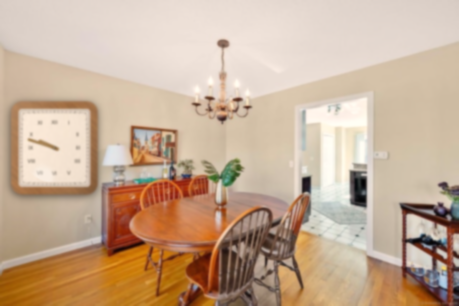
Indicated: 9,48
